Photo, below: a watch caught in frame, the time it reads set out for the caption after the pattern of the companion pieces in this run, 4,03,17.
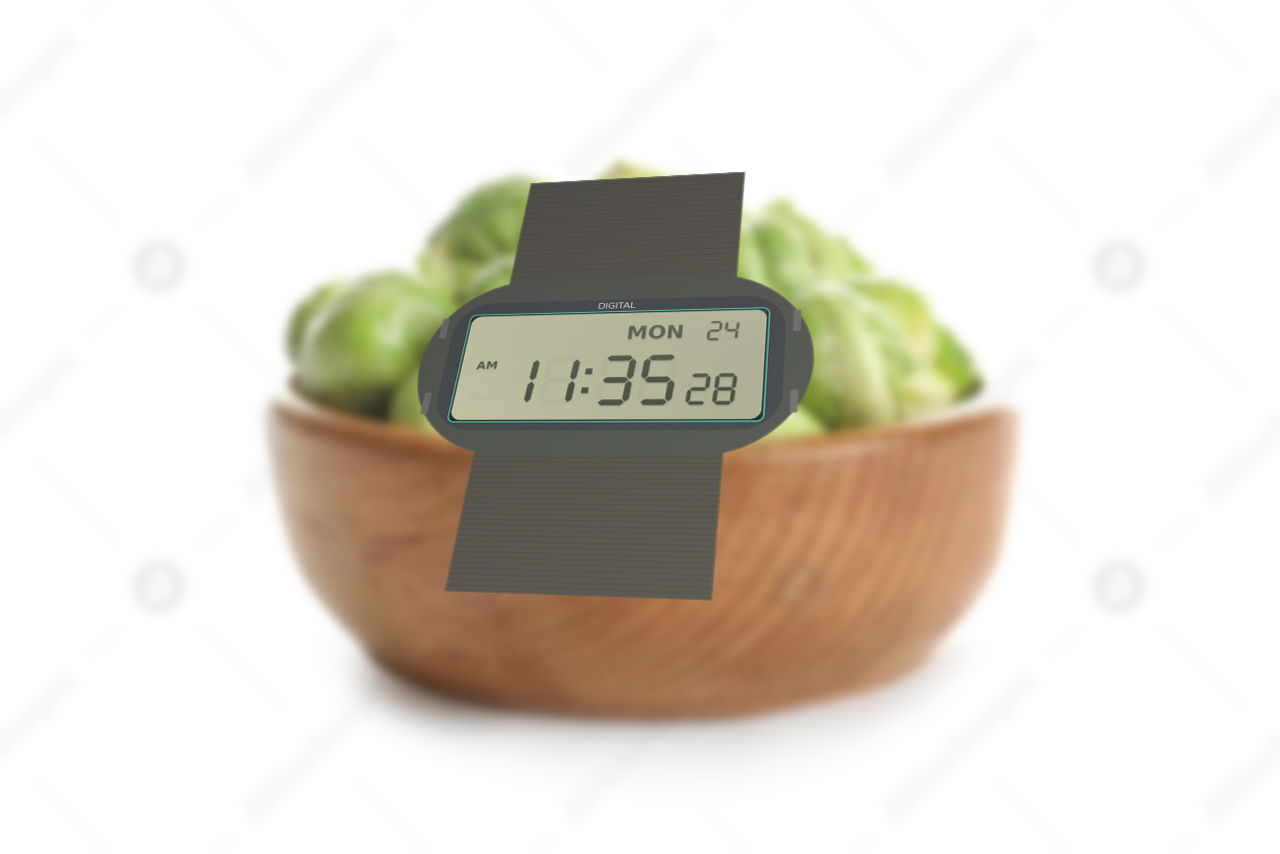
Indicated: 11,35,28
